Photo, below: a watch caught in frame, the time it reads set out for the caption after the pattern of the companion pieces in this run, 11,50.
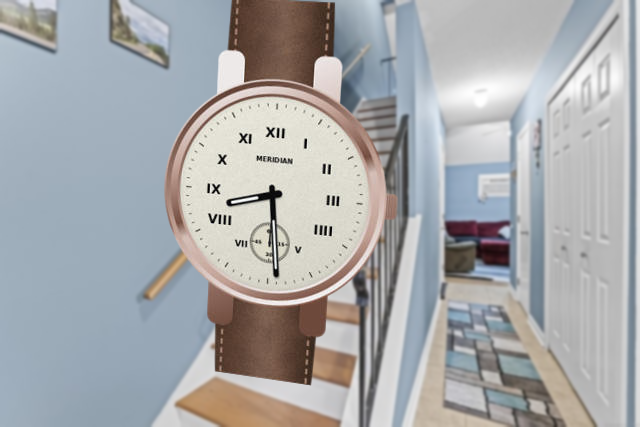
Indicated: 8,29
